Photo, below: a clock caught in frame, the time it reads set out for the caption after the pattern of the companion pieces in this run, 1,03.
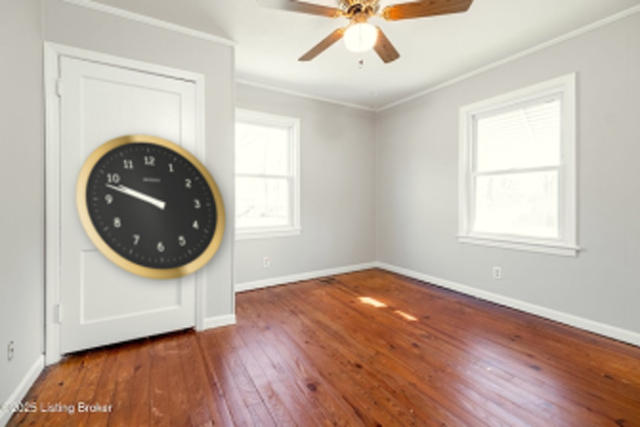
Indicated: 9,48
